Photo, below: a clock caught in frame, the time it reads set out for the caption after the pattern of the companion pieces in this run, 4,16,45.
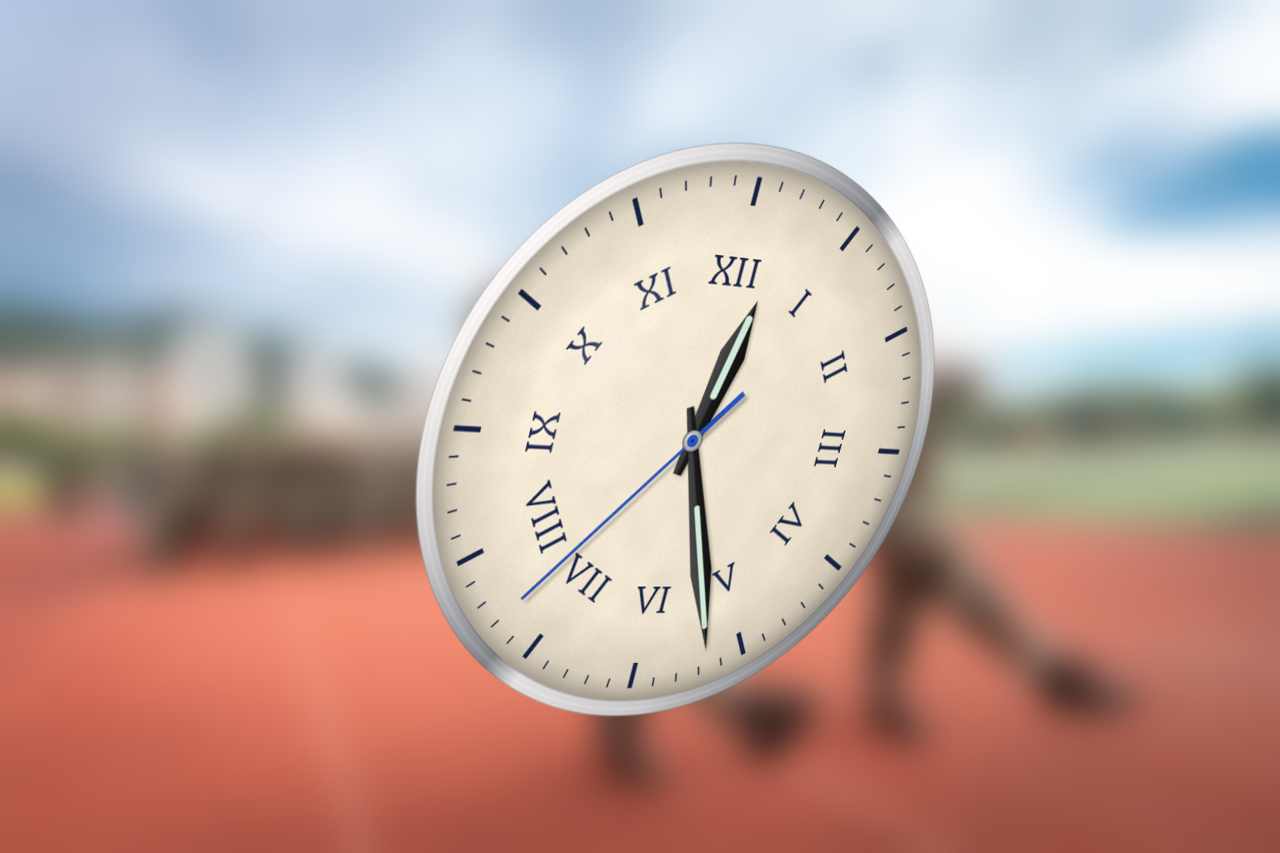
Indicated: 12,26,37
